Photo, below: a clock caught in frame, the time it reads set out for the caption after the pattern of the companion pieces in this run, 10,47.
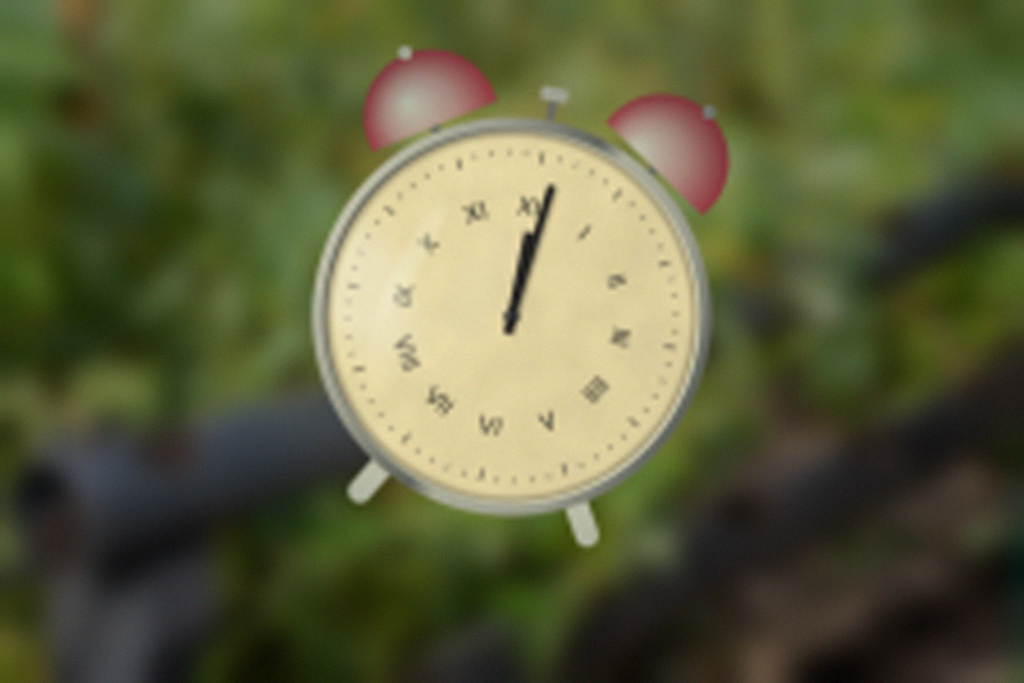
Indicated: 12,01
